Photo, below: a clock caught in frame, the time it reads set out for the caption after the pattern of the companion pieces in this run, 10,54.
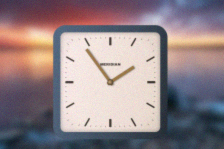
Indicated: 1,54
